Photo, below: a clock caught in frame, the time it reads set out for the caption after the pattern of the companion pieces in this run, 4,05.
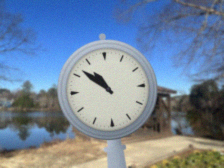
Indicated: 10,52
